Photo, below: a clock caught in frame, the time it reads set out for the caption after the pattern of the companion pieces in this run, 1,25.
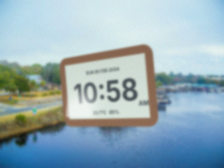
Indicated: 10,58
